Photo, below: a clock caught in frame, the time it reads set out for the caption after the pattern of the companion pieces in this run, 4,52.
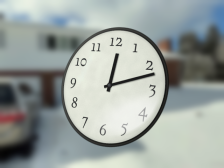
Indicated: 12,12
